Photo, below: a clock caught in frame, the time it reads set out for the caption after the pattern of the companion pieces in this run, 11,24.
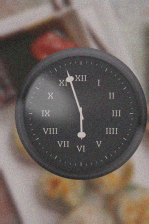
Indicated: 5,57
